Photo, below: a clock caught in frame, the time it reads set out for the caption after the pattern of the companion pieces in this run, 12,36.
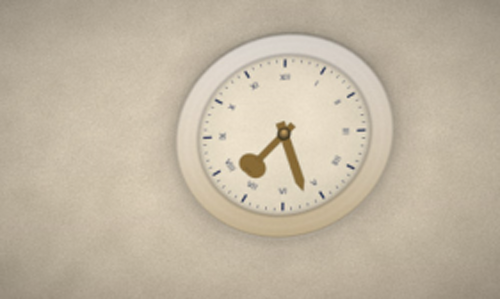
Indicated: 7,27
